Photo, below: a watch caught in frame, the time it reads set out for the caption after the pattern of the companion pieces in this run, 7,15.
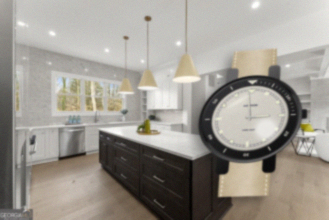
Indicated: 2,59
